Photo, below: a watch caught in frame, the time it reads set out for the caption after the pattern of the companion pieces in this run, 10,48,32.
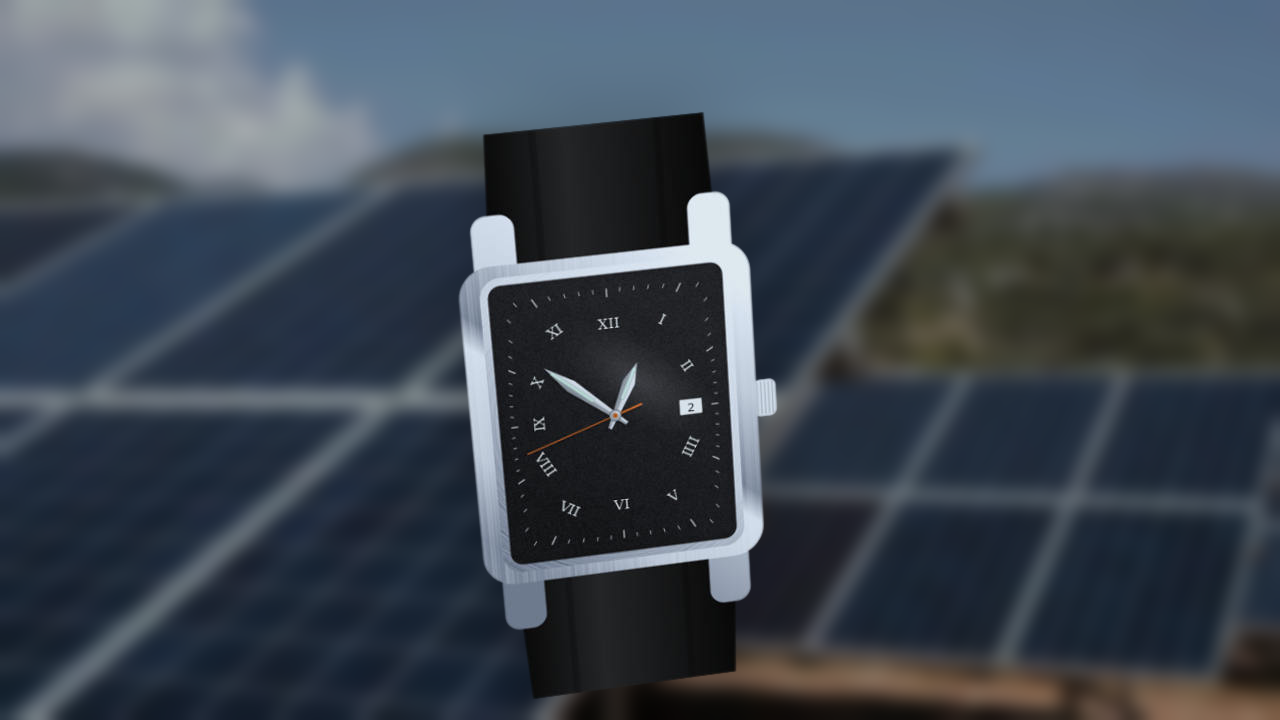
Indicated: 12,51,42
